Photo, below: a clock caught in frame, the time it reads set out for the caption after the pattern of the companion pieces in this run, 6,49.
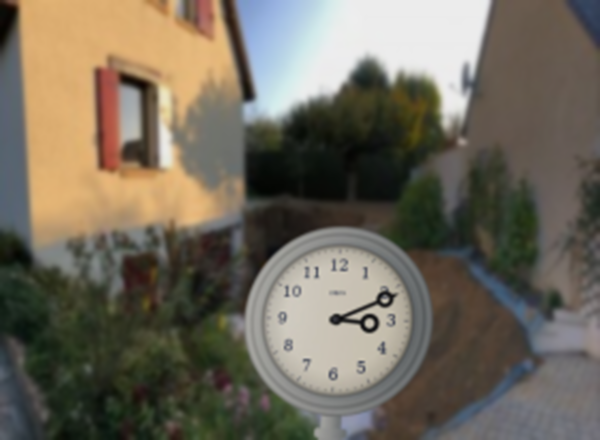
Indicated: 3,11
